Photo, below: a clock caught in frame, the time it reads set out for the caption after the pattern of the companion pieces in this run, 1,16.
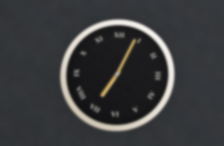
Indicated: 7,04
